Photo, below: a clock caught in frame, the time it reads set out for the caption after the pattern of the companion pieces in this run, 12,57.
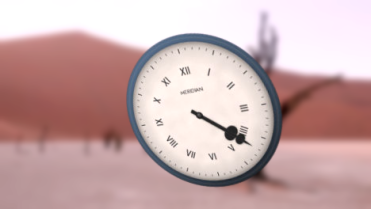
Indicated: 4,22
